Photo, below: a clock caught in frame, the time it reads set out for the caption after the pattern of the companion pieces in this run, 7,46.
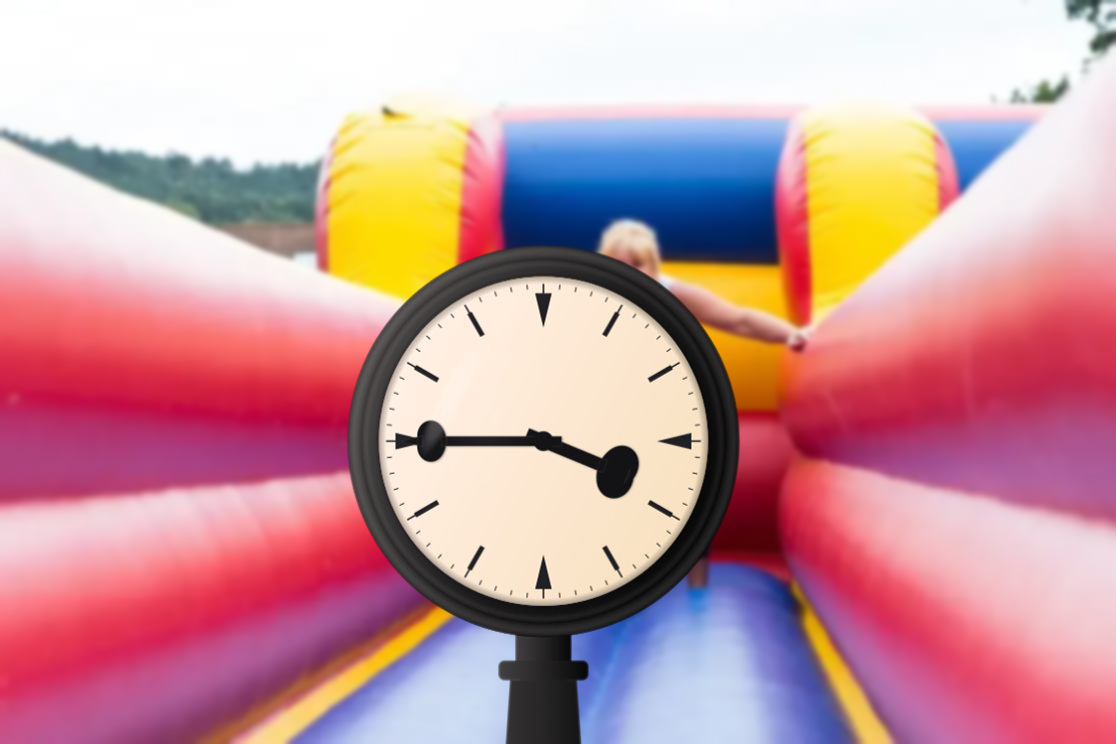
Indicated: 3,45
